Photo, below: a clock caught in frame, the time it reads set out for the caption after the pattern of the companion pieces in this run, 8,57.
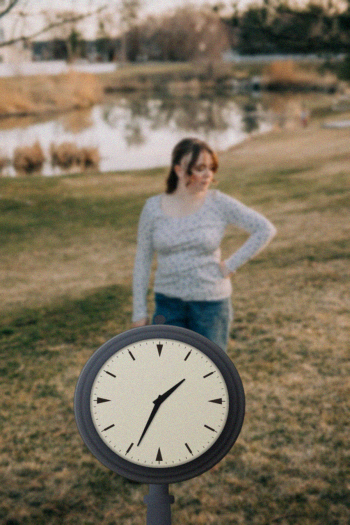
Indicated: 1,34
